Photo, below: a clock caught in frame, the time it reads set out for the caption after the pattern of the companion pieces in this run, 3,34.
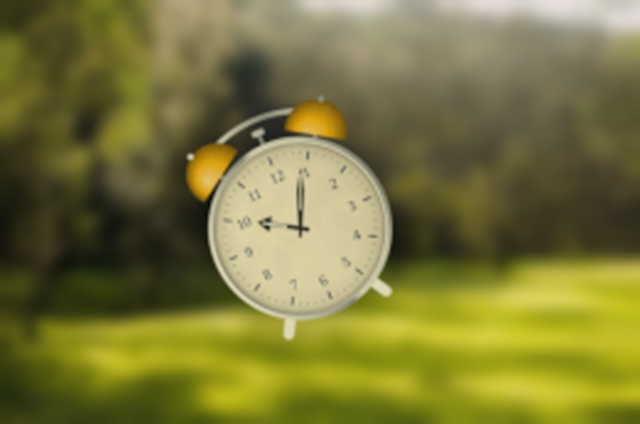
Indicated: 10,04
